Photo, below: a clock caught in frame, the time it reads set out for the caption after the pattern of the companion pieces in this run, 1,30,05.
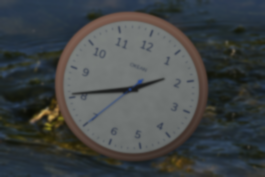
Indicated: 1,40,35
